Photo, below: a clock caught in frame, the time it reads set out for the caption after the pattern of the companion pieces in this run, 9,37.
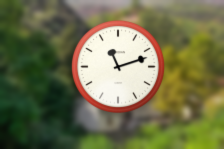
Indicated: 11,12
